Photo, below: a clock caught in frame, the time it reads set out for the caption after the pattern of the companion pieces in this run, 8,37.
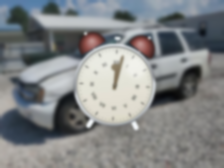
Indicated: 12,02
